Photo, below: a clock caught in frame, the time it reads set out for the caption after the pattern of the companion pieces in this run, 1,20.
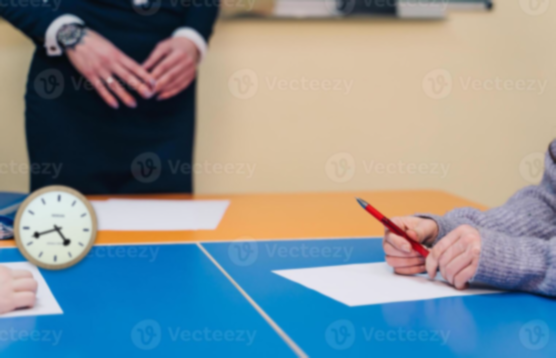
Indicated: 4,42
